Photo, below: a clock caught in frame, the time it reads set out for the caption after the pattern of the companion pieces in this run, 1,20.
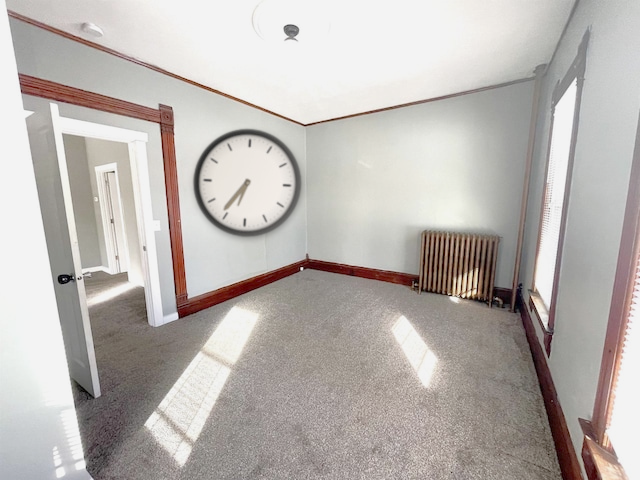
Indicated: 6,36
